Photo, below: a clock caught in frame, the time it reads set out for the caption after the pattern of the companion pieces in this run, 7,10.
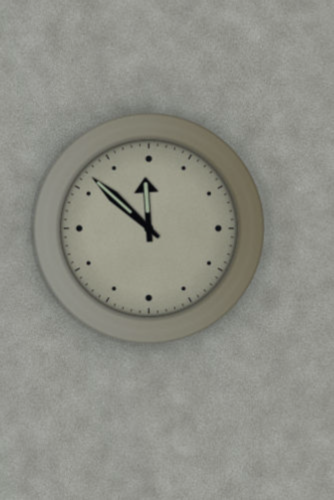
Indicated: 11,52
